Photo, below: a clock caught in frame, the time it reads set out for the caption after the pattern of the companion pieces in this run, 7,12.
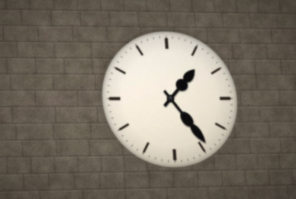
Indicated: 1,24
